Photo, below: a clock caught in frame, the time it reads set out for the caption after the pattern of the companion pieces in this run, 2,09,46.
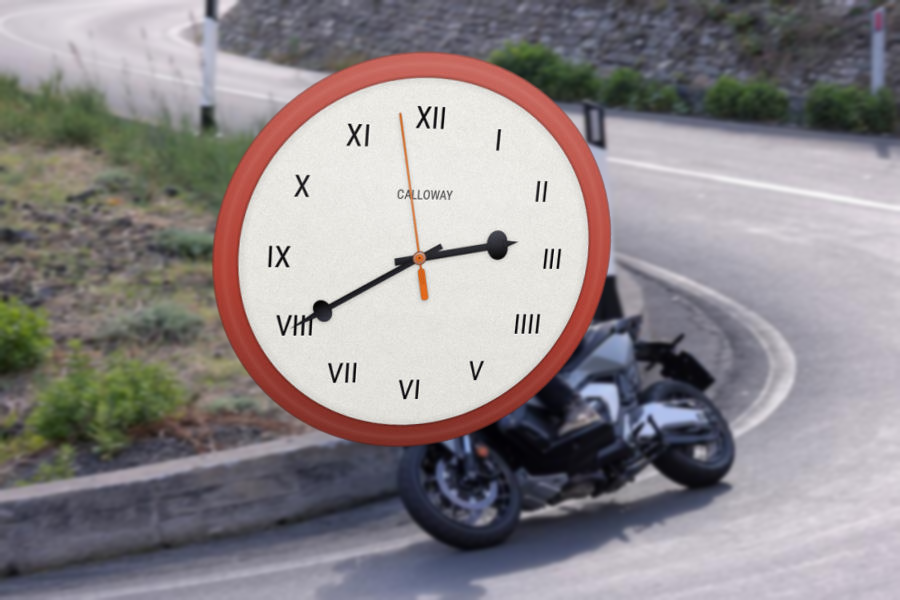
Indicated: 2,39,58
